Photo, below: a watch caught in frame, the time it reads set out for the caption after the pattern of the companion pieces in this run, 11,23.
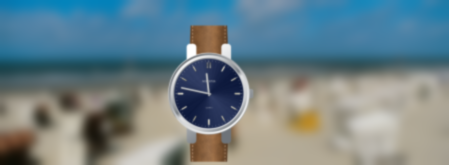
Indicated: 11,47
